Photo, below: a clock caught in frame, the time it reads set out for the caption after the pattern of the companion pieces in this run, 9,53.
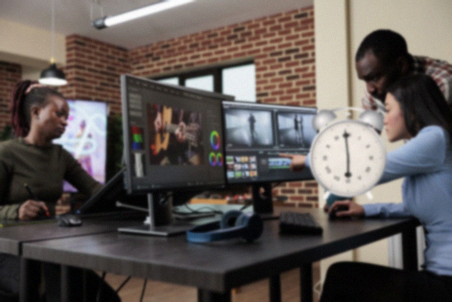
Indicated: 5,59
